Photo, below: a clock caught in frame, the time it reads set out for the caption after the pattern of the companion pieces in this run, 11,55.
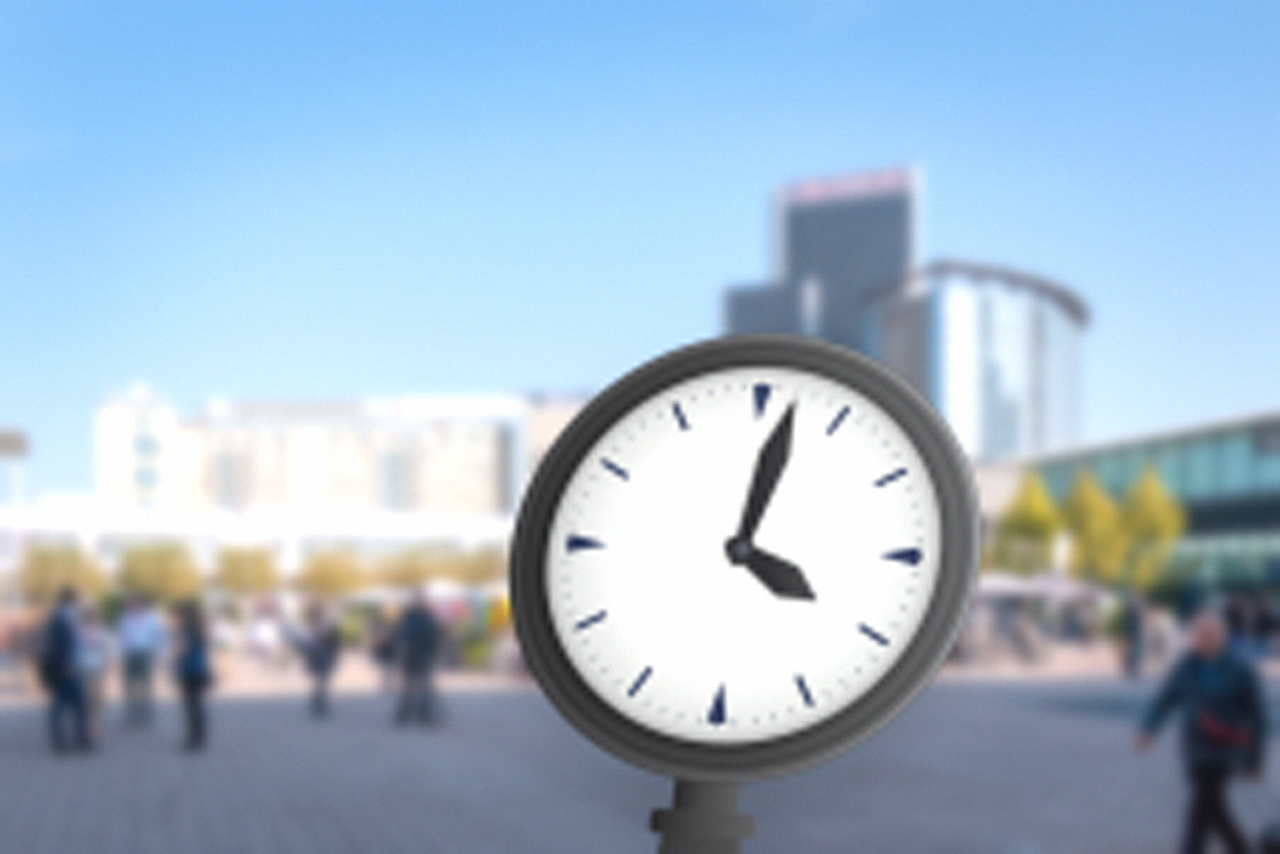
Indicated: 4,02
